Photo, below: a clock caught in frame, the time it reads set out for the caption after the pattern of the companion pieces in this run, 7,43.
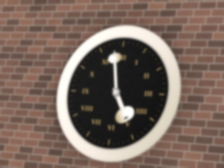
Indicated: 4,58
